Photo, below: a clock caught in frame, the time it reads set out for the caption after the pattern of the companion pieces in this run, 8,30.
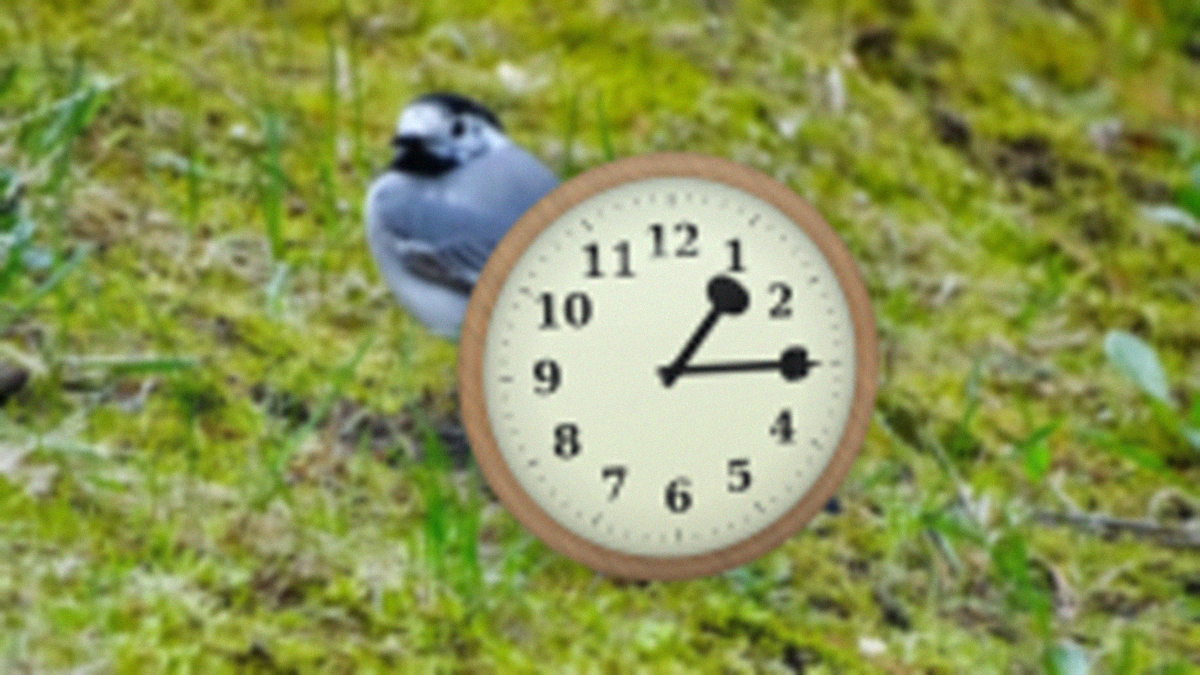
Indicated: 1,15
